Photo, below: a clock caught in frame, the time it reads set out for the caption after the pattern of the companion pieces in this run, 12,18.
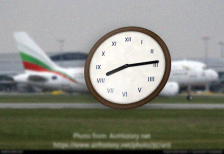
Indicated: 8,14
